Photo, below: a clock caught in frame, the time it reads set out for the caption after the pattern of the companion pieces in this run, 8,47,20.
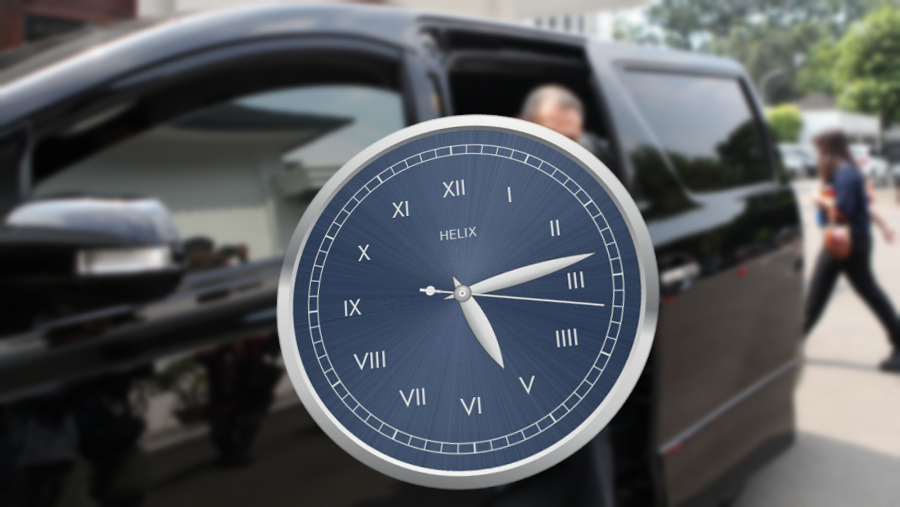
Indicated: 5,13,17
